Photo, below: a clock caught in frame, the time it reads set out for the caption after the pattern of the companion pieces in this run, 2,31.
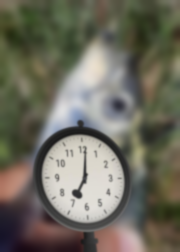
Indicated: 7,01
